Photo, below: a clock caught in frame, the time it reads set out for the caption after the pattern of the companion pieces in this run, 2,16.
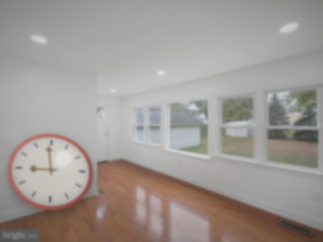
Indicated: 8,59
